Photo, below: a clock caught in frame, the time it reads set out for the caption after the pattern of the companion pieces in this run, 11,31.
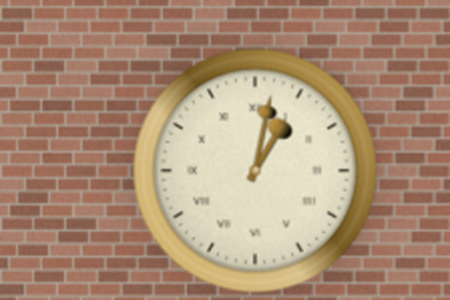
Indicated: 1,02
